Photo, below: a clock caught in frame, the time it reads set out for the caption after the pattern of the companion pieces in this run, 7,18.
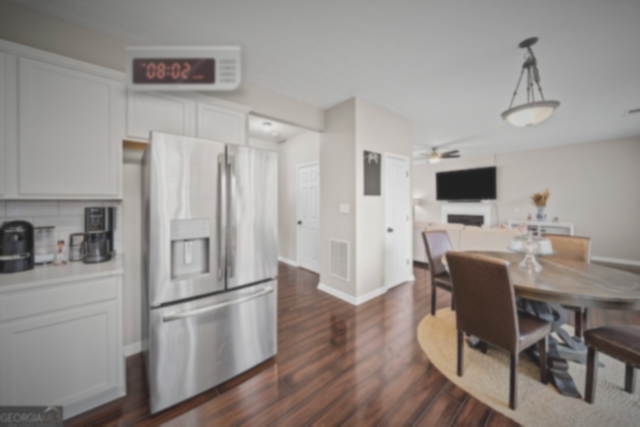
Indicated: 8,02
